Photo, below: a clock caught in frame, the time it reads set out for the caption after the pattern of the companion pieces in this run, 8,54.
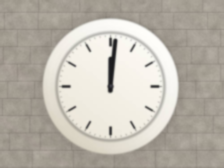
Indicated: 12,01
